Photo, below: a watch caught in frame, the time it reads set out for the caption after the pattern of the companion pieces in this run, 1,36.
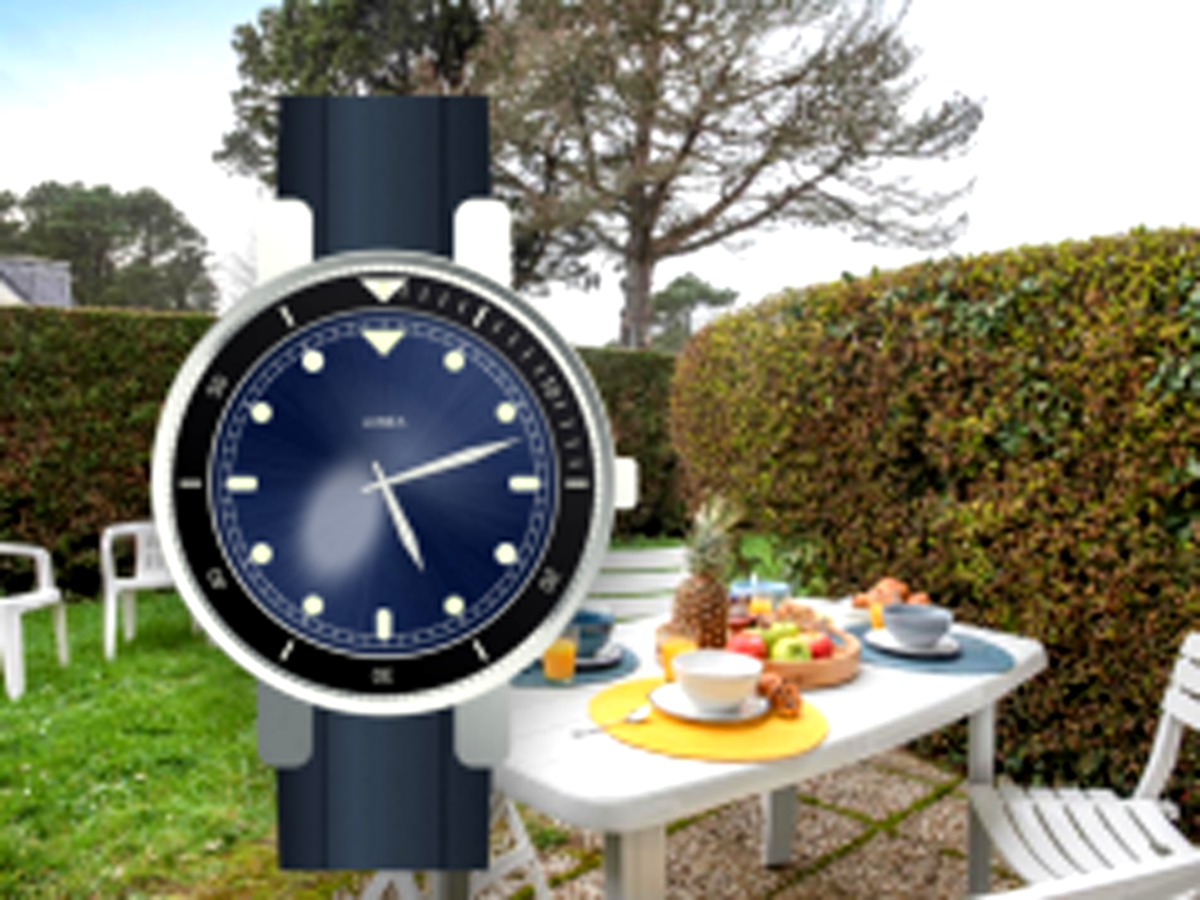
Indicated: 5,12
